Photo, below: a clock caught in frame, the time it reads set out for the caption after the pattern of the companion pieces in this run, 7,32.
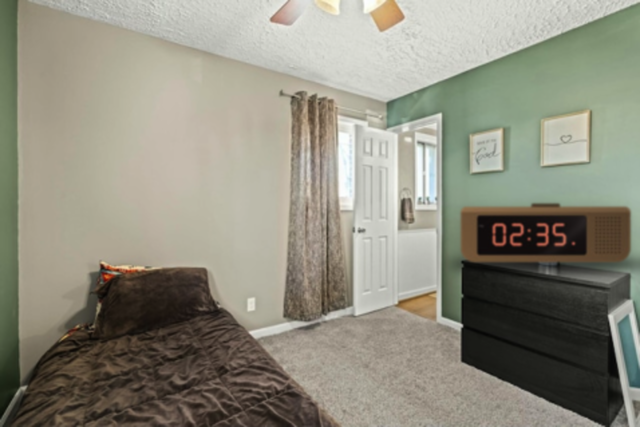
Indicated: 2,35
